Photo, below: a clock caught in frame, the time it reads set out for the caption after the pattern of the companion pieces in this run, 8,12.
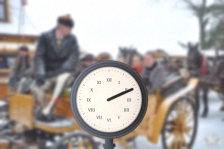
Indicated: 2,11
